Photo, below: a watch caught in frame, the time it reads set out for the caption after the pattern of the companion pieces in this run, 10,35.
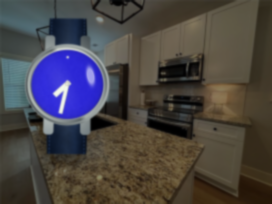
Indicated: 7,32
